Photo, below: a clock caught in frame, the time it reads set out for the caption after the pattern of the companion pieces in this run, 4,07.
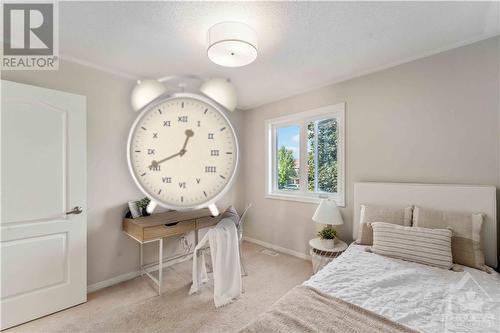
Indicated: 12,41
